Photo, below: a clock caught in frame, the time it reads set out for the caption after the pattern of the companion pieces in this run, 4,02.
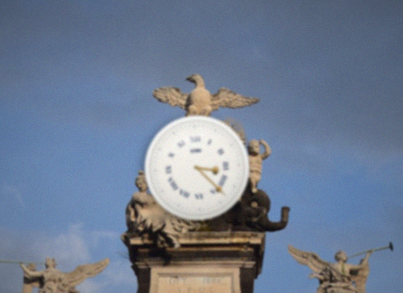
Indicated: 3,23
